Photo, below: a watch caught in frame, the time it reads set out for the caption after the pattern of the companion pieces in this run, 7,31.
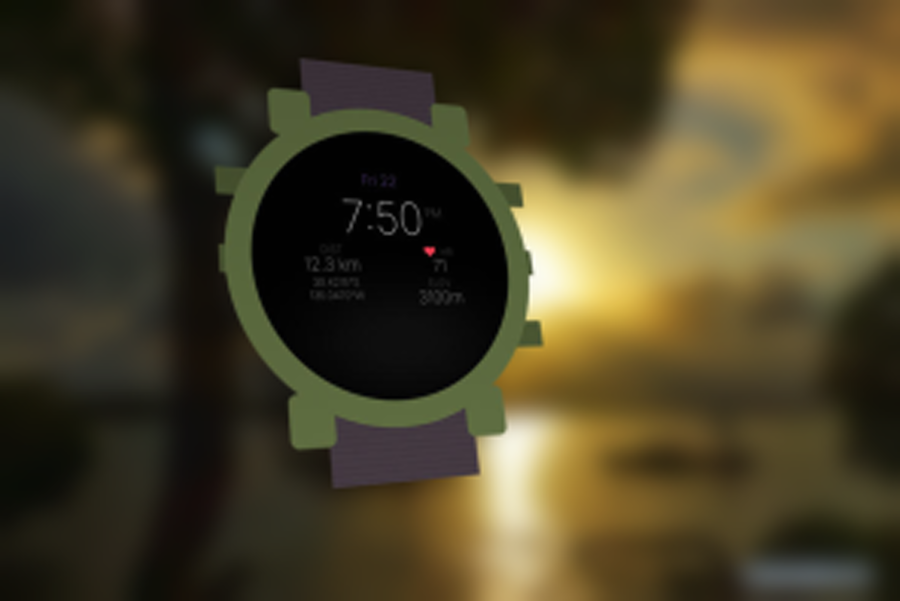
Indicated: 7,50
